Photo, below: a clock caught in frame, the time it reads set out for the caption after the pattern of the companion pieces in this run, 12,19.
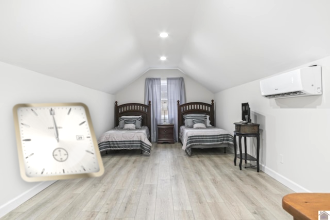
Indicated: 12,00
